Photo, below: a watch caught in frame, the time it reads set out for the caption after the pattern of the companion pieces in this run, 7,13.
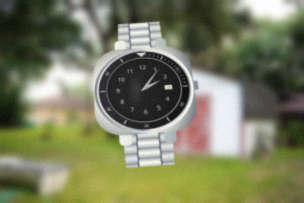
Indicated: 2,06
